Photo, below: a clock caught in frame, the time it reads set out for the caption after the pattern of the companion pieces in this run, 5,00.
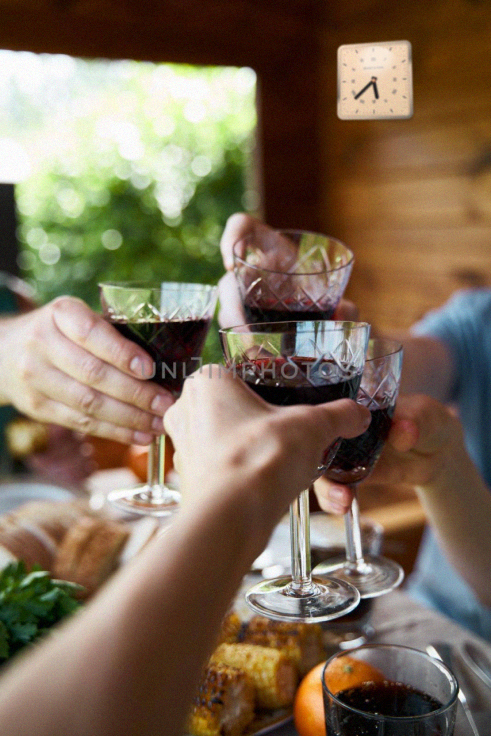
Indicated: 5,38
